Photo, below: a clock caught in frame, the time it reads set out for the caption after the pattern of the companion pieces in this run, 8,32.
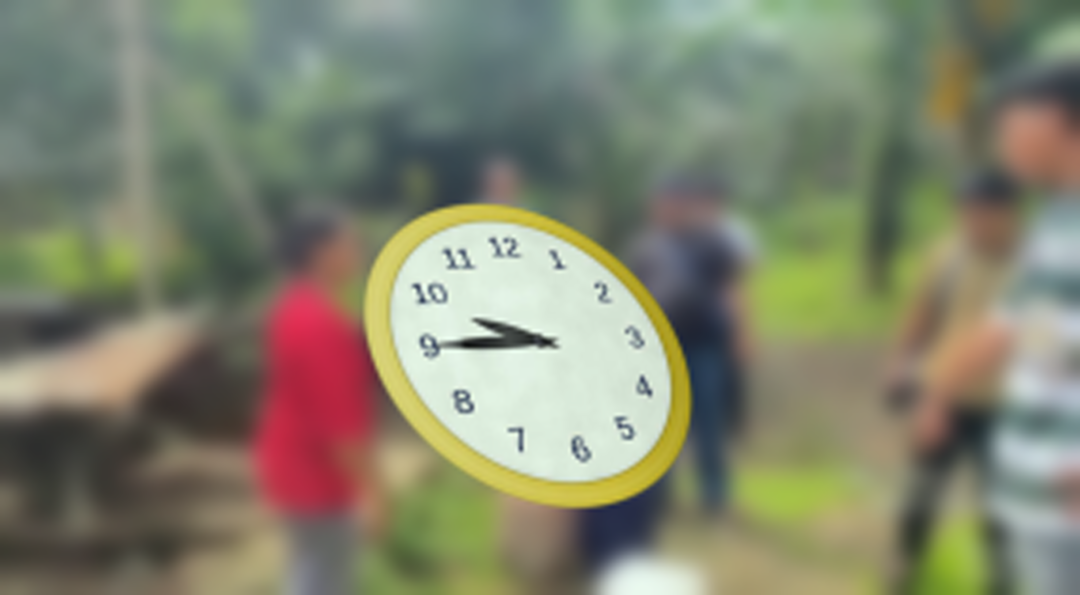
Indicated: 9,45
